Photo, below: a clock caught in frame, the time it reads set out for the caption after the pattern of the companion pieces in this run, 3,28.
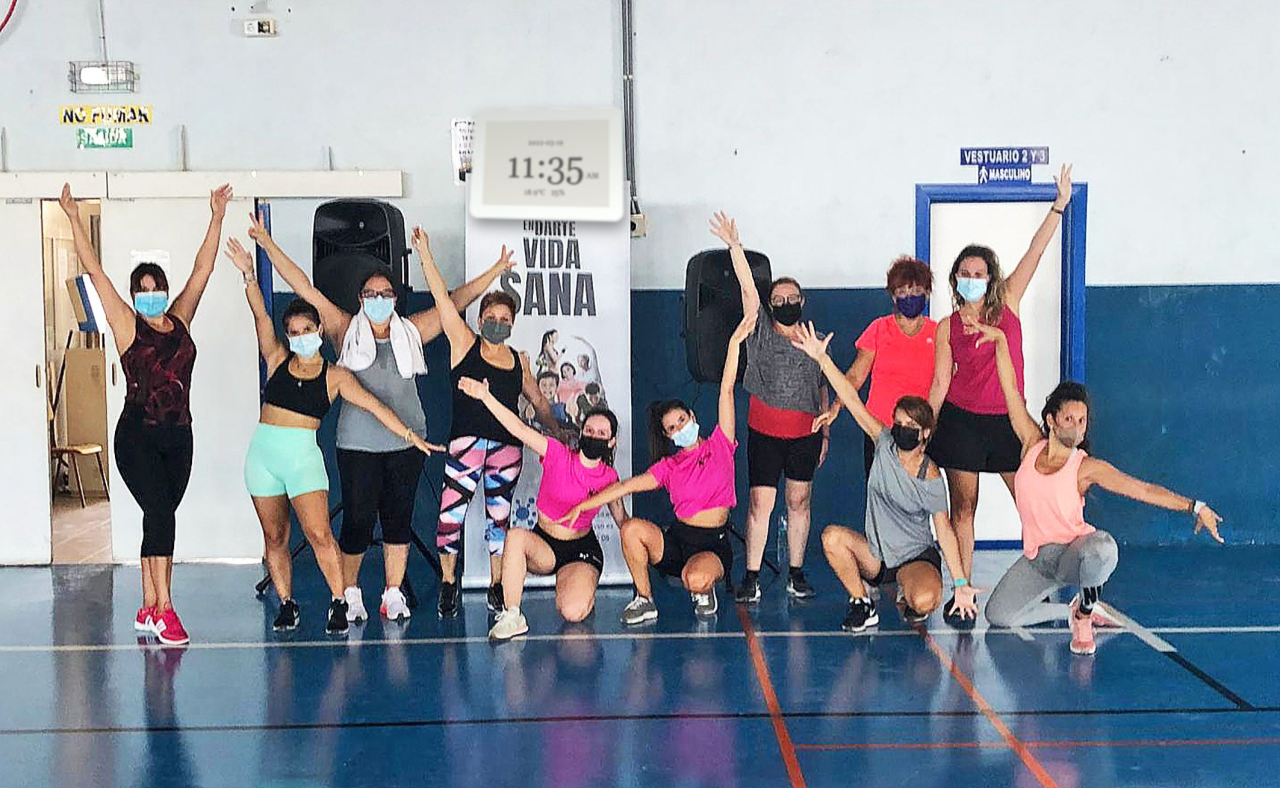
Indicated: 11,35
